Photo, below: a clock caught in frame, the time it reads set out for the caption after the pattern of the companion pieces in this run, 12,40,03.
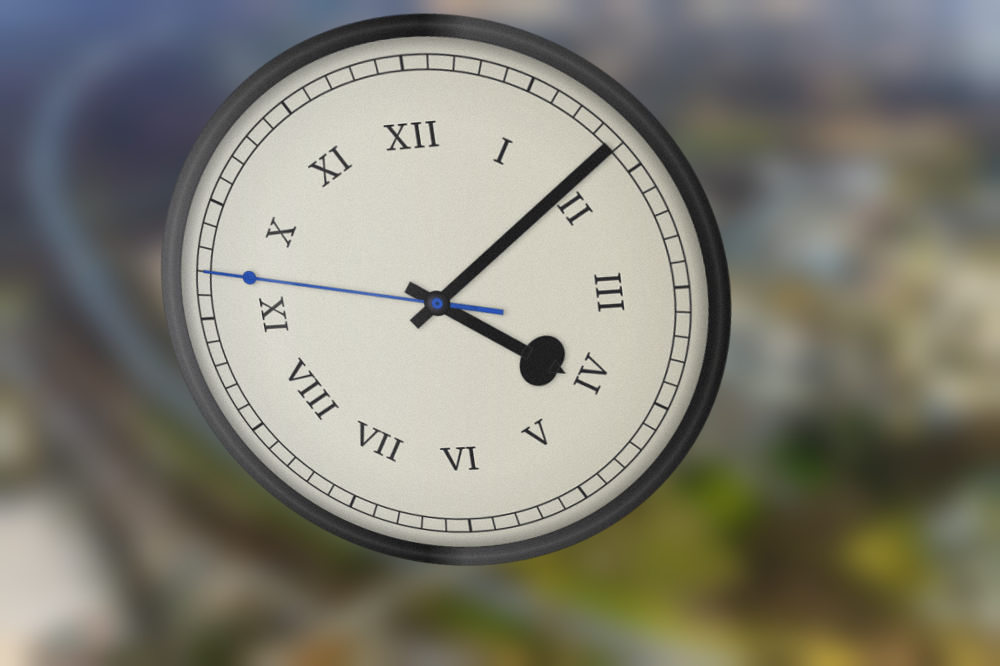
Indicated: 4,08,47
